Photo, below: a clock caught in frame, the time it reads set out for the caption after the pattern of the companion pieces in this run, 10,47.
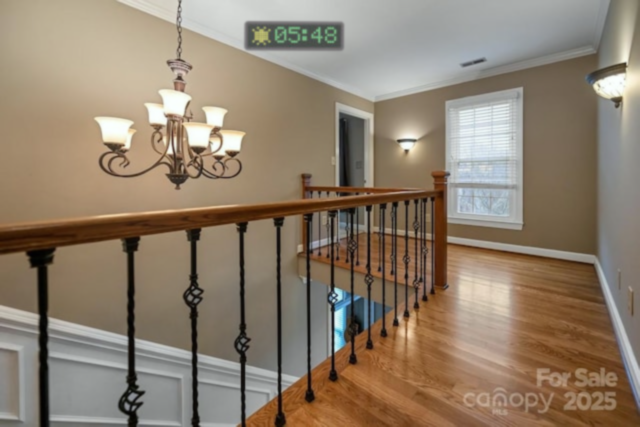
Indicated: 5,48
